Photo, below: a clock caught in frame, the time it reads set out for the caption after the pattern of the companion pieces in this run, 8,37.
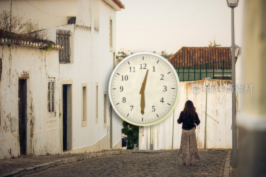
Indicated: 12,30
